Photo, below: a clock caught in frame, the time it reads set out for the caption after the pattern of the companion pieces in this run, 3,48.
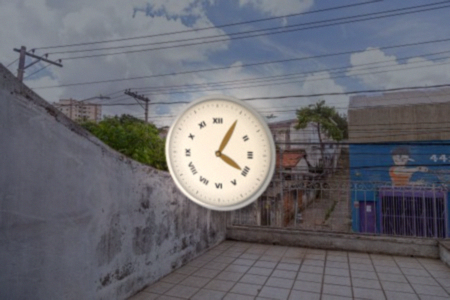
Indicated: 4,05
